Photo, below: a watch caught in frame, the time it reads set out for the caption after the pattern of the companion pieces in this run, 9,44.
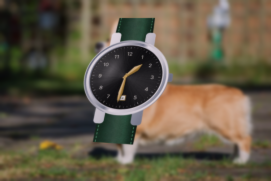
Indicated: 1,31
